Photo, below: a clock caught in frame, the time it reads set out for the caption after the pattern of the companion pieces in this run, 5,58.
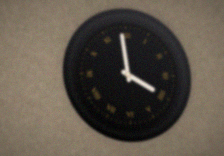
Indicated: 3,59
